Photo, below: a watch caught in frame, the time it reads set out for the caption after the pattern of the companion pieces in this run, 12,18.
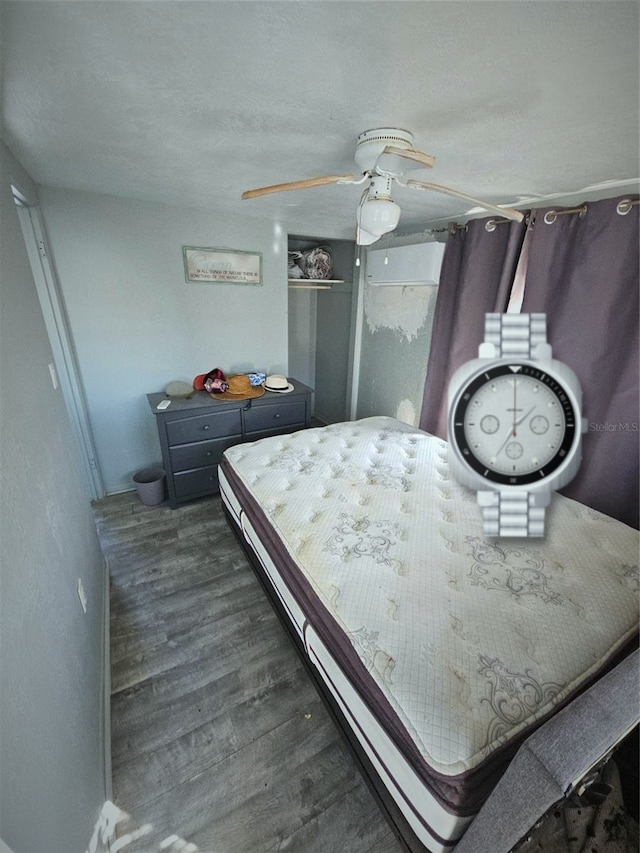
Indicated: 1,35
